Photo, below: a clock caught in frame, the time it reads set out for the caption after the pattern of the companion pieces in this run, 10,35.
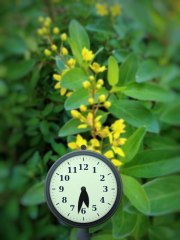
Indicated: 5,32
